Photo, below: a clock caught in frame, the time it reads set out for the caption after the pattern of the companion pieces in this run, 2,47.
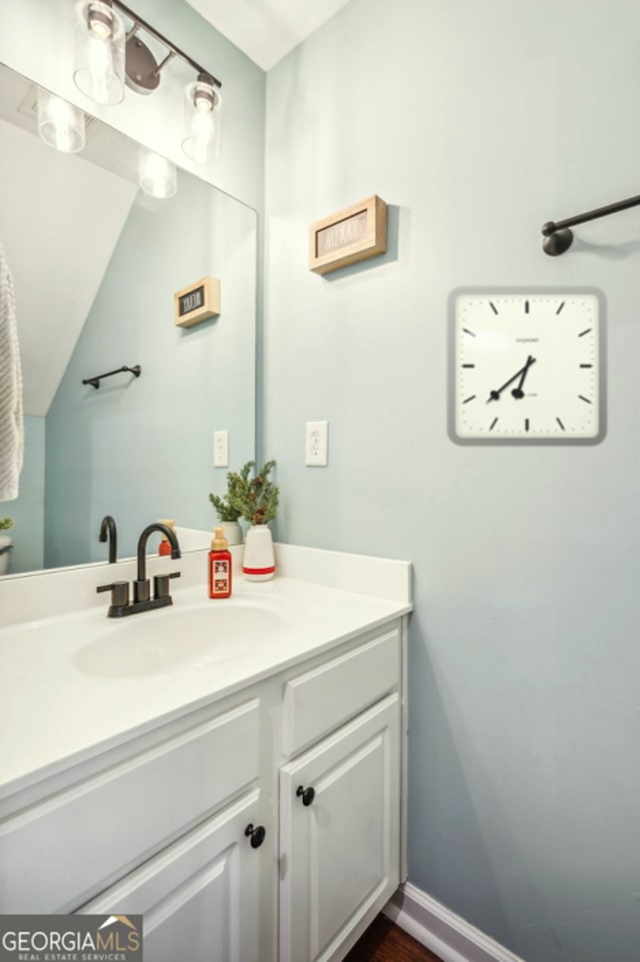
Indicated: 6,38
